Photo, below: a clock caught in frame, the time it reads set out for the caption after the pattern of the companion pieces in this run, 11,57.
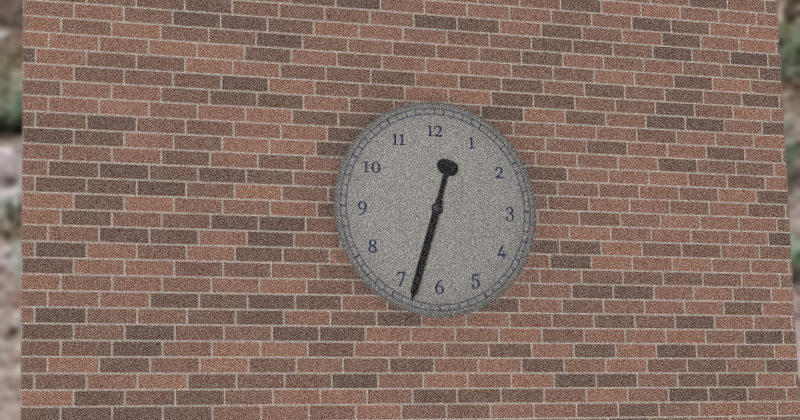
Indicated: 12,33
